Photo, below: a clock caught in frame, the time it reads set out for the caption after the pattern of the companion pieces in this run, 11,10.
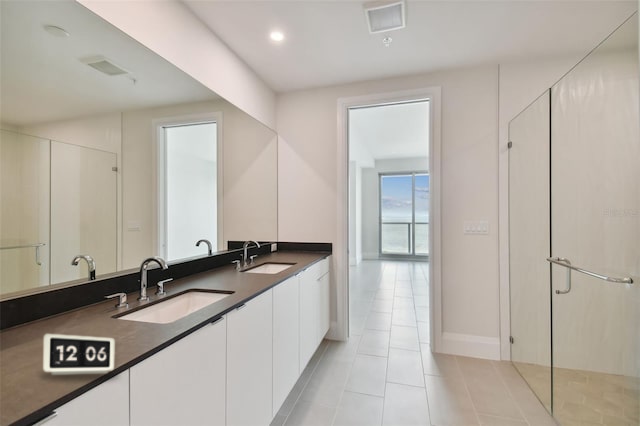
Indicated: 12,06
